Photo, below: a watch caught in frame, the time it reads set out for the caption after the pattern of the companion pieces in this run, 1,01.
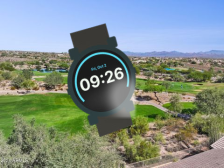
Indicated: 9,26
